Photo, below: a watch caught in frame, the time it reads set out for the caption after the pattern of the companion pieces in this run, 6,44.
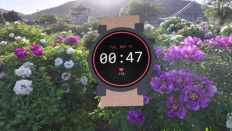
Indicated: 0,47
